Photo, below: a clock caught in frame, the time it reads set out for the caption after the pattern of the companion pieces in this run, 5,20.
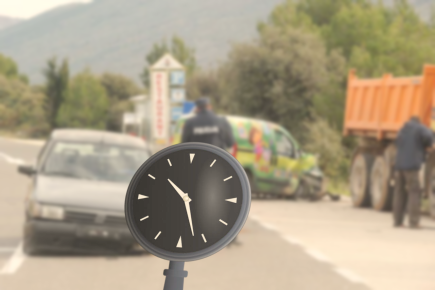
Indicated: 10,27
